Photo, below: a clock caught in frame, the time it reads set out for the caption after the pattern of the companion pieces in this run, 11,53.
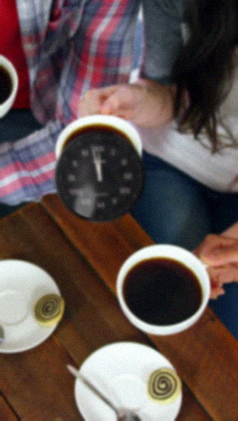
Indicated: 11,58
